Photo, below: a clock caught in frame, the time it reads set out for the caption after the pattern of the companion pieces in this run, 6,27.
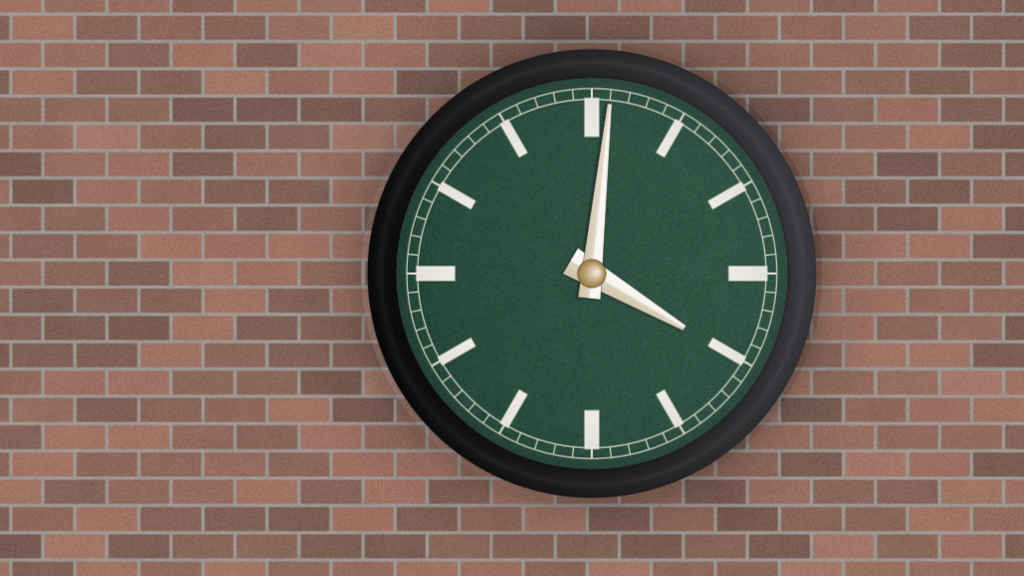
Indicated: 4,01
